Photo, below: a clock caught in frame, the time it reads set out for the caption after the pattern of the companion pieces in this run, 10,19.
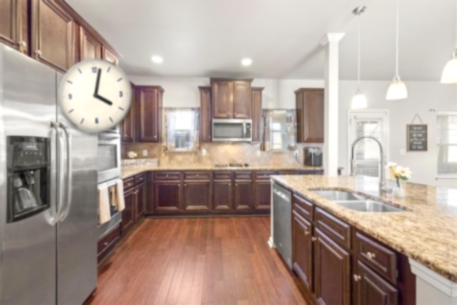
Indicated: 4,02
